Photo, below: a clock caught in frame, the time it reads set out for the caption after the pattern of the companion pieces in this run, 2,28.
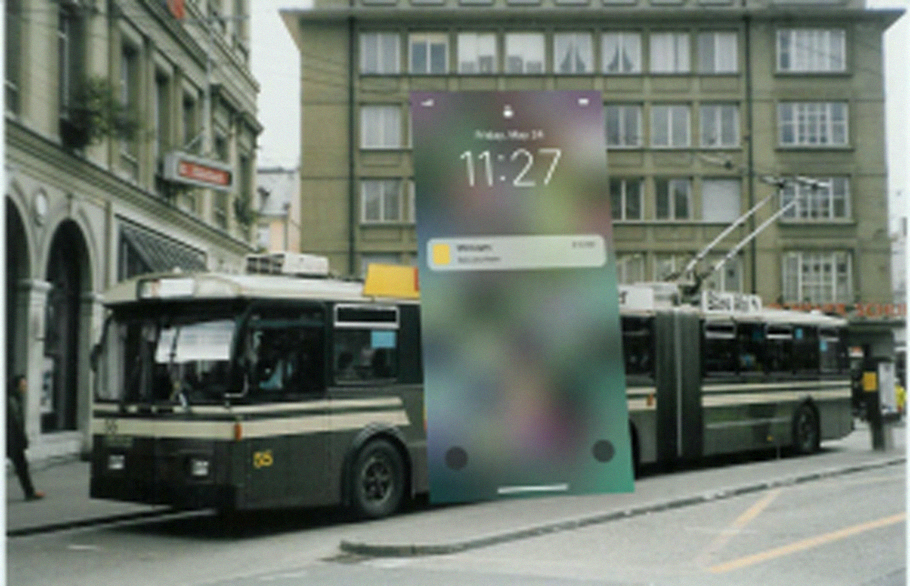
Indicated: 11,27
